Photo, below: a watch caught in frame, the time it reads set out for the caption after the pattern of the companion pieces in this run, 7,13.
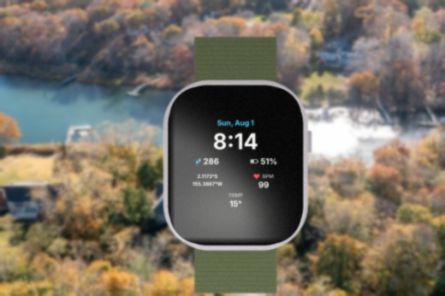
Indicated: 8,14
